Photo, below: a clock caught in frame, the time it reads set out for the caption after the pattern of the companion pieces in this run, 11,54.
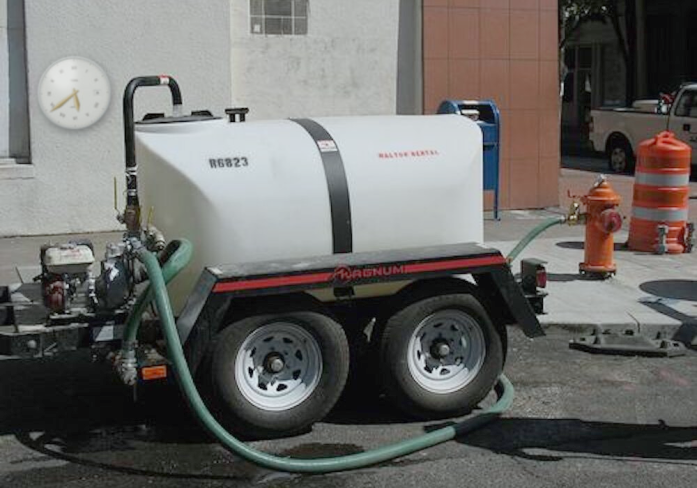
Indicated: 5,39
